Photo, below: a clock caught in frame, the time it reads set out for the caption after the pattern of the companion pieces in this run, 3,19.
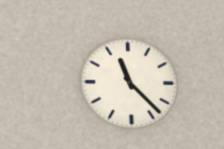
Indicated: 11,23
